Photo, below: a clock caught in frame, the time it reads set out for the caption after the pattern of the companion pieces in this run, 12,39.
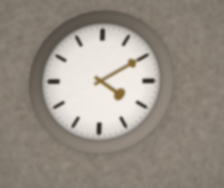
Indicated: 4,10
